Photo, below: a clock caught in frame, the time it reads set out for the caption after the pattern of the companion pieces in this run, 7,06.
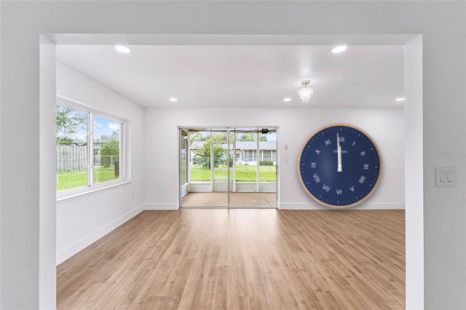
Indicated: 11,59
